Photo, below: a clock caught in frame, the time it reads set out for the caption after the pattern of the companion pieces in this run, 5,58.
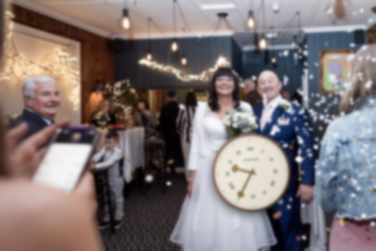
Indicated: 9,35
